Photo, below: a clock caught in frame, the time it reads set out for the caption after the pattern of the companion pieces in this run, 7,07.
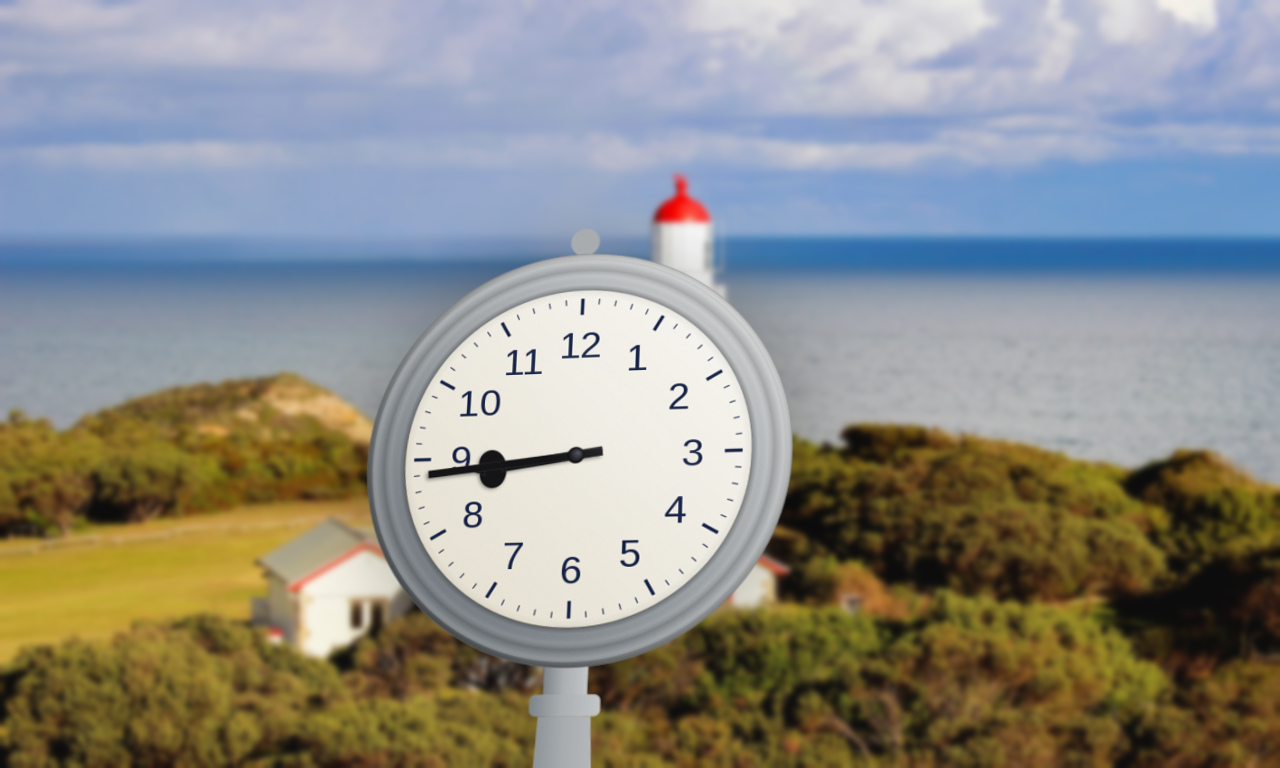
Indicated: 8,44
